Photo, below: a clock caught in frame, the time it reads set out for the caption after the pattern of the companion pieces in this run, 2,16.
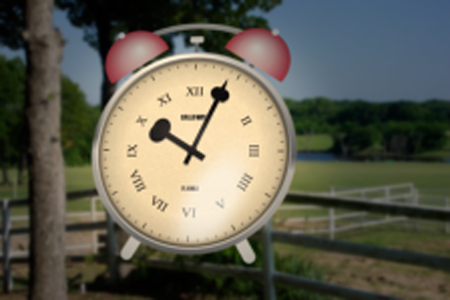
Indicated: 10,04
